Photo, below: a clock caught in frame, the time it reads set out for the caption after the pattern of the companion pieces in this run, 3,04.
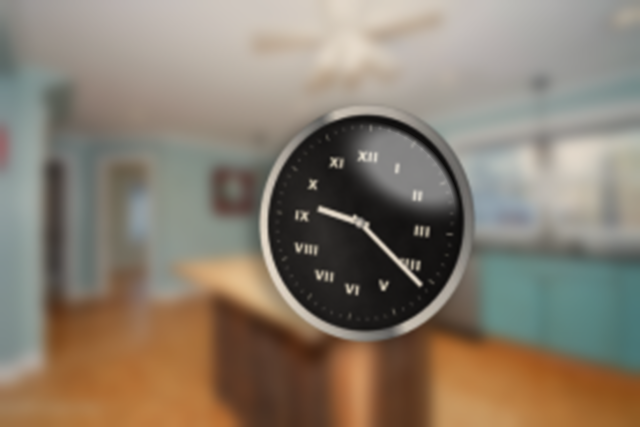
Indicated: 9,21
